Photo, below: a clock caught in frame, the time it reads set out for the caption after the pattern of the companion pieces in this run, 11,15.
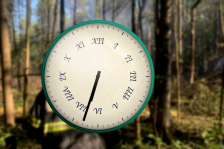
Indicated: 6,33
